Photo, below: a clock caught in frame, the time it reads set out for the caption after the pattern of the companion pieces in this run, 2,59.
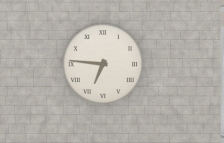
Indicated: 6,46
